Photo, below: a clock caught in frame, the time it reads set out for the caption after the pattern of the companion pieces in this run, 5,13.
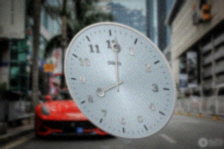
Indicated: 8,01
